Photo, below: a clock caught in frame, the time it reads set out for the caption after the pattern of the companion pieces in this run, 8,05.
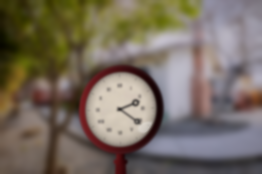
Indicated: 2,21
